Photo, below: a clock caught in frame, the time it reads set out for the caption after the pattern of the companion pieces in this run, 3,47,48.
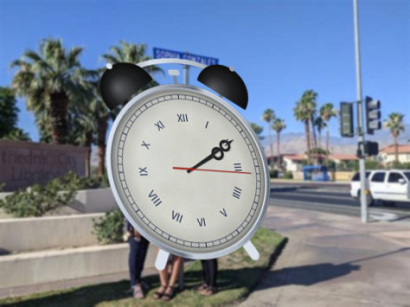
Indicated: 2,10,16
